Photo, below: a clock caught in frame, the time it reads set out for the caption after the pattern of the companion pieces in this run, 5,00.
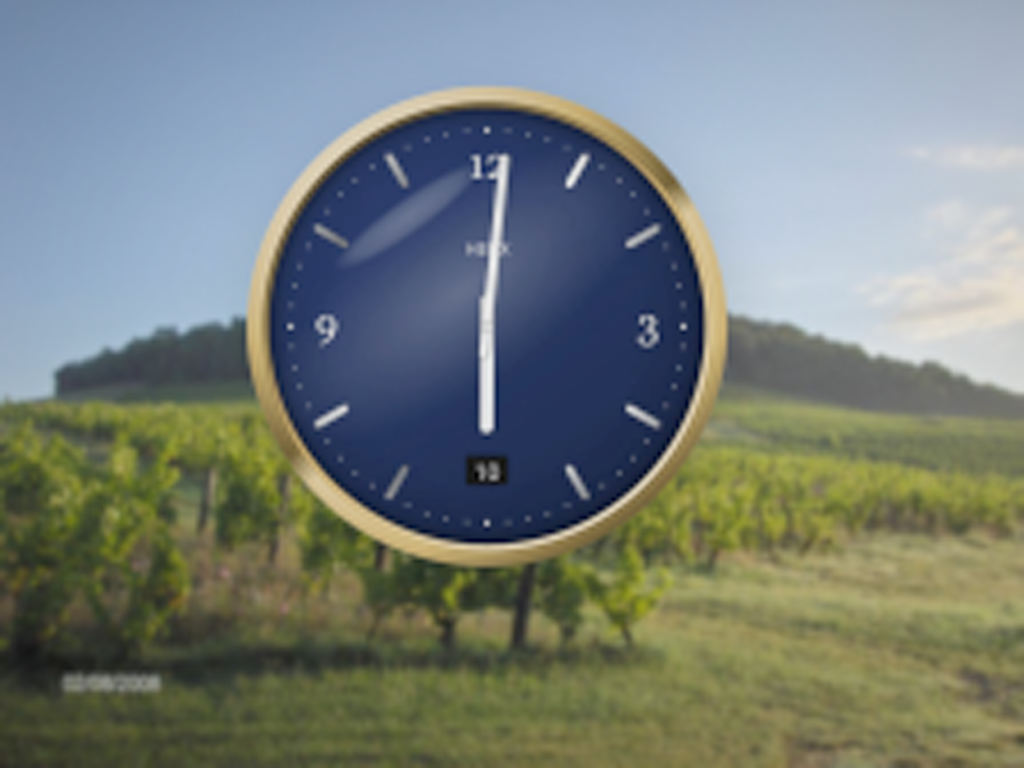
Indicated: 6,01
